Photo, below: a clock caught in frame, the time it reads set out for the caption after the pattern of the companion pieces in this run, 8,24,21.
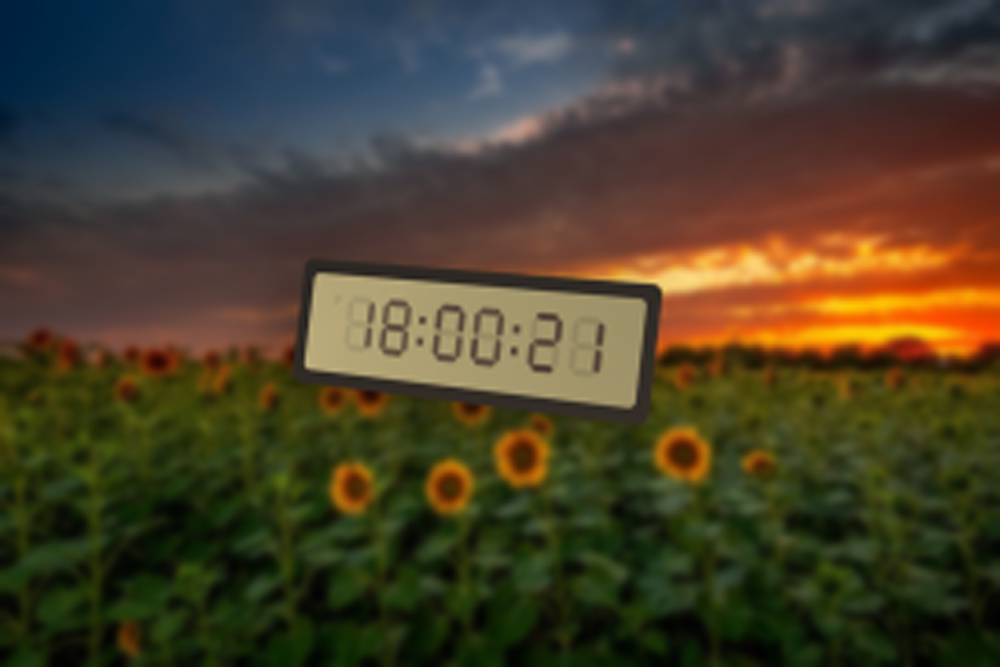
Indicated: 18,00,21
